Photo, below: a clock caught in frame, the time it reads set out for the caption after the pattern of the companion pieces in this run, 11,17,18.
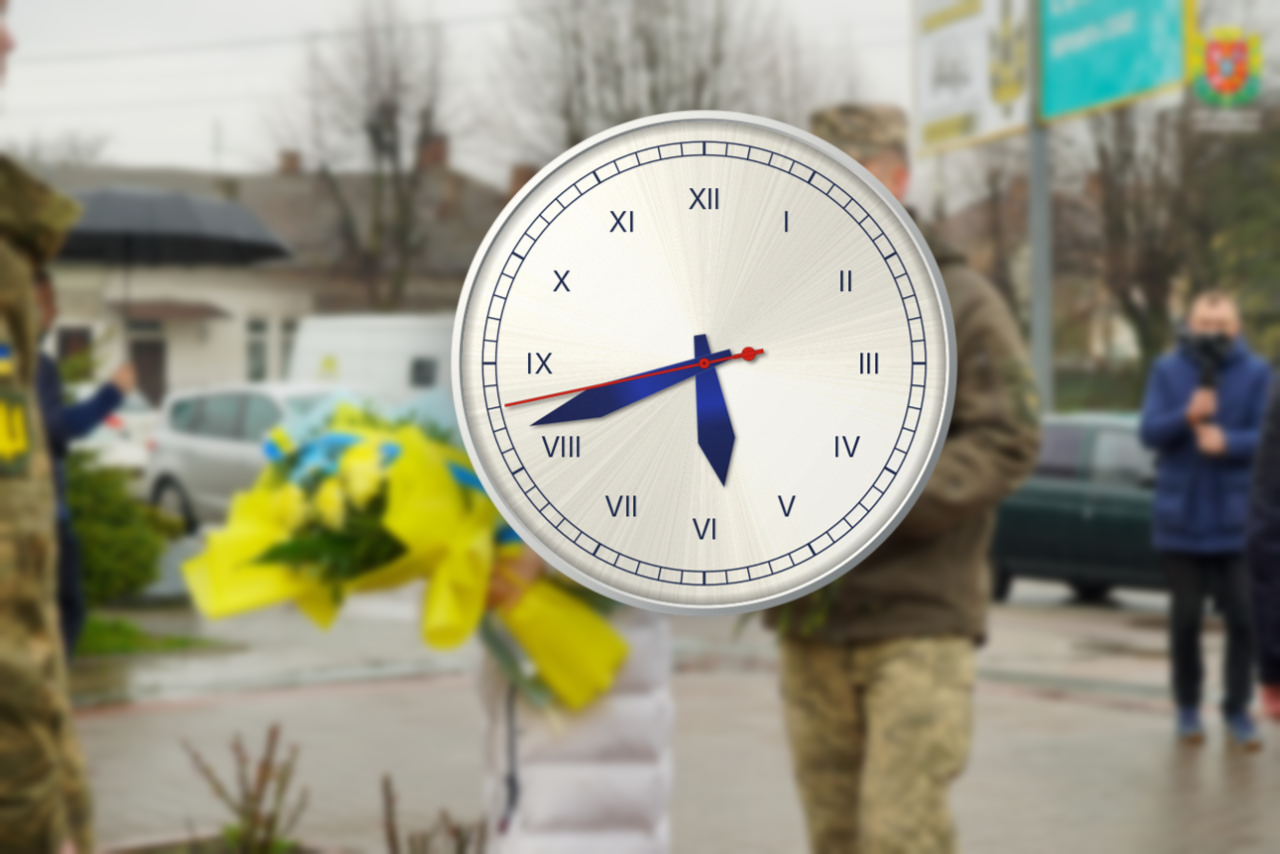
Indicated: 5,41,43
